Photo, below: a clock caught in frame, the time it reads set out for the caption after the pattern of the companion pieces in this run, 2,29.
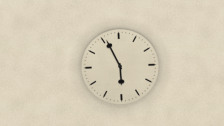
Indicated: 5,56
